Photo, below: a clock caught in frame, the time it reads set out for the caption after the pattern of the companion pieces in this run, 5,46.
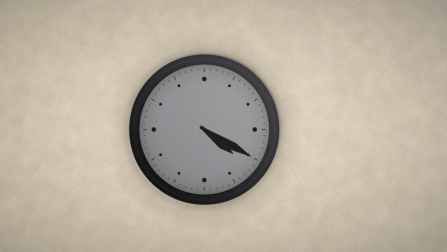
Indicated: 4,20
